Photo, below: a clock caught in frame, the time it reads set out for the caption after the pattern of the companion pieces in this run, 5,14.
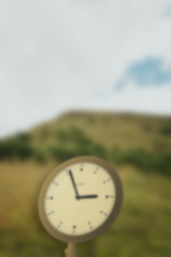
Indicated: 2,56
